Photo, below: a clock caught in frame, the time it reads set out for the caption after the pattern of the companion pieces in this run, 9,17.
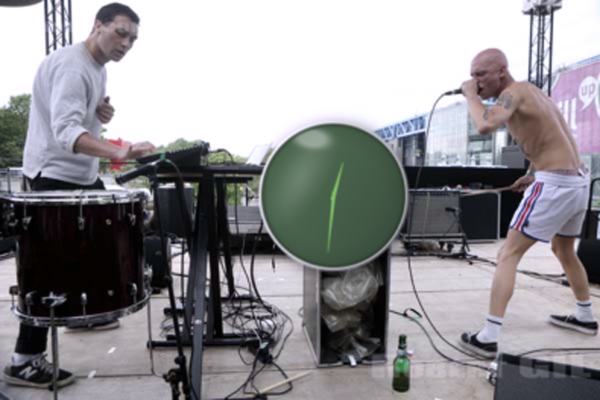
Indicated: 12,31
